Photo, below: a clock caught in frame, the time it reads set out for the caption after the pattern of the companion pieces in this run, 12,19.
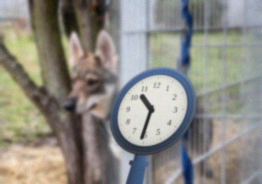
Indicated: 10,31
